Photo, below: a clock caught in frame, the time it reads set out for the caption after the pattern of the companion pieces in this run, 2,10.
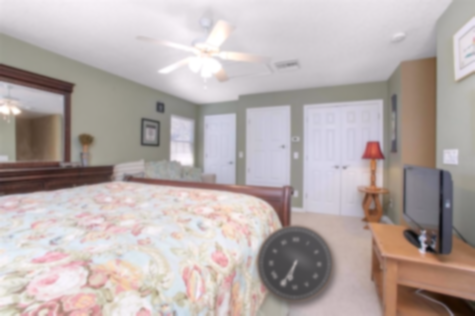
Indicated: 6,35
